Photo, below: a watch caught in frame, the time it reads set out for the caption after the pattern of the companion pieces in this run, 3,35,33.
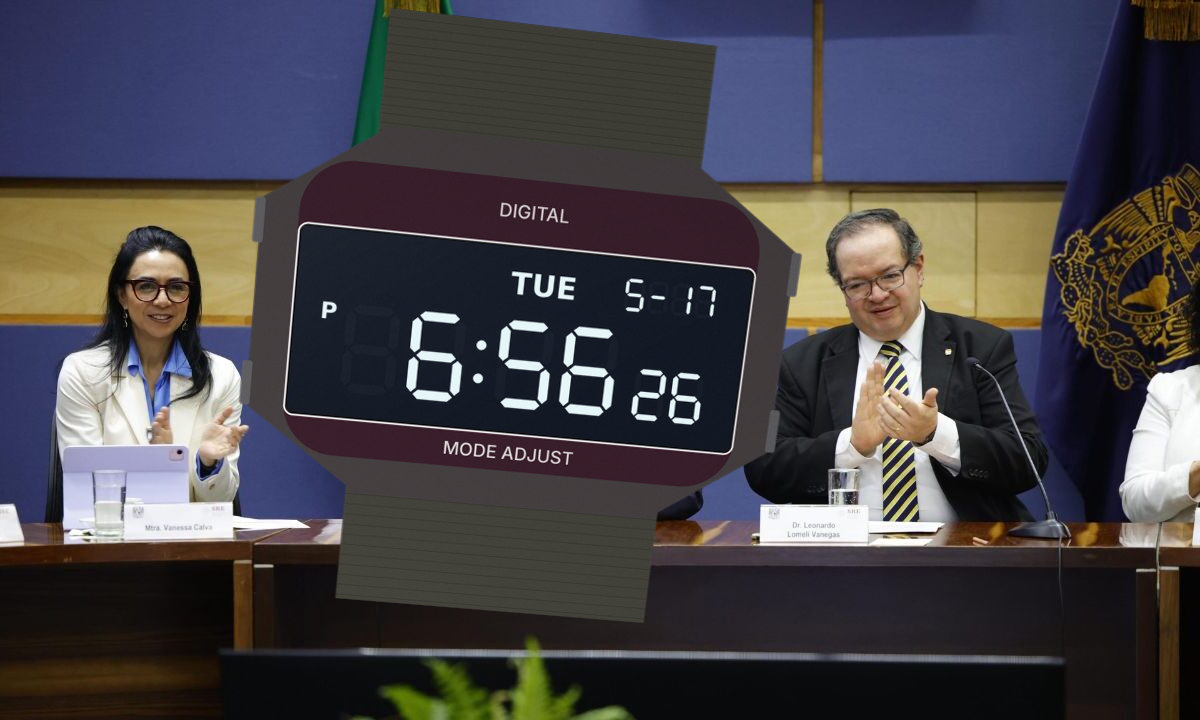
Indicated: 6,56,26
